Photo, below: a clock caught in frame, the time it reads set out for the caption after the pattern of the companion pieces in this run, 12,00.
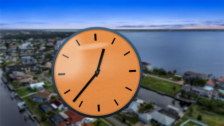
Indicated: 12,37
